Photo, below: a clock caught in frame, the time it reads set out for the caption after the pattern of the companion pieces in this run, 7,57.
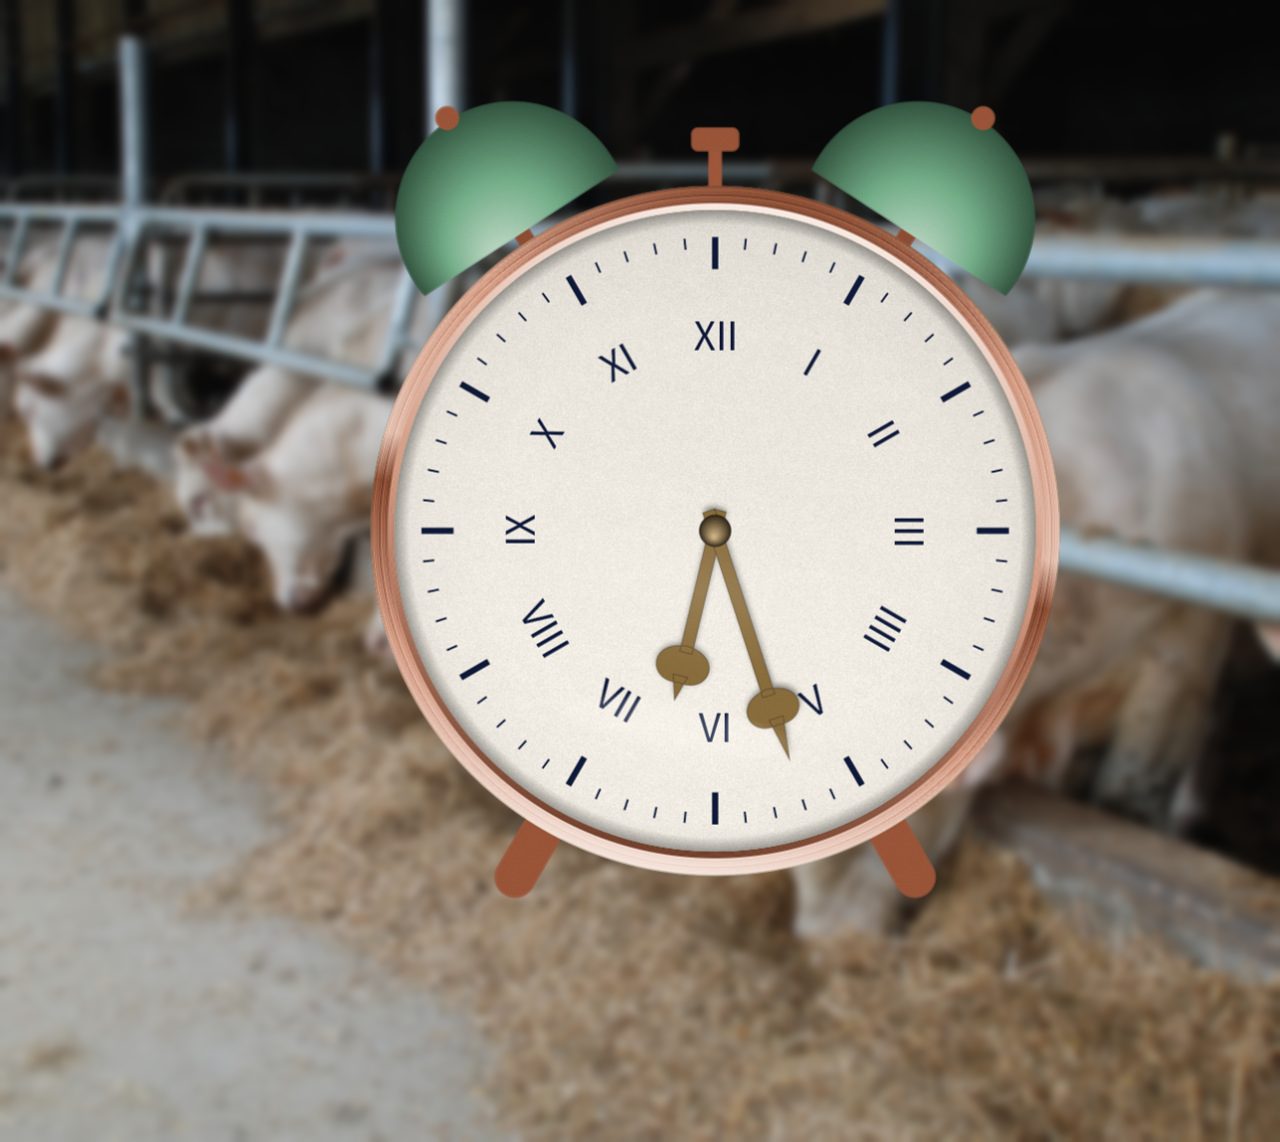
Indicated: 6,27
